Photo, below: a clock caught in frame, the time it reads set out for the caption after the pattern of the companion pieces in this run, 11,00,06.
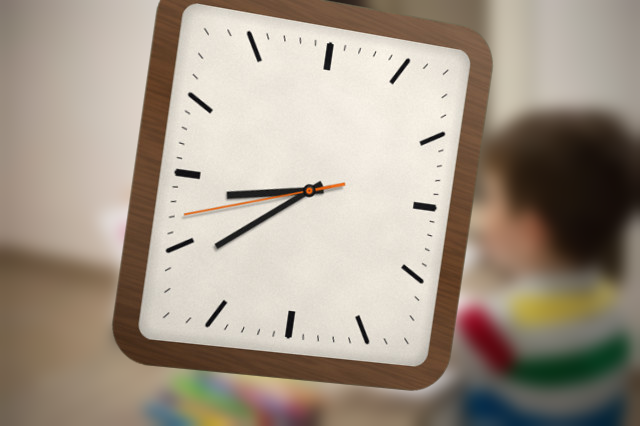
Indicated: 8,38,42
